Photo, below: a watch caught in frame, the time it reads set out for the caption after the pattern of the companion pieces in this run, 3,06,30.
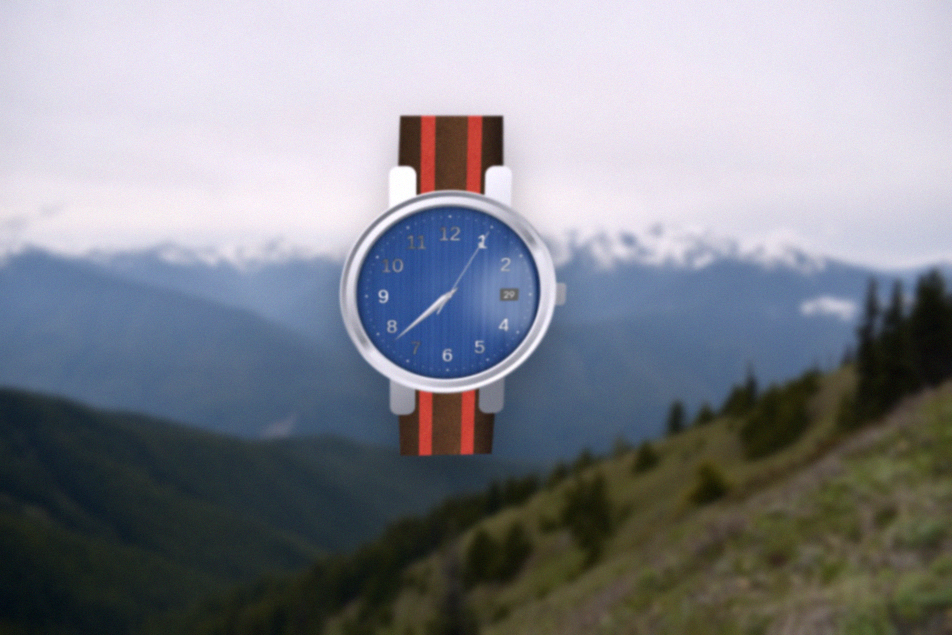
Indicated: 7,38,05
